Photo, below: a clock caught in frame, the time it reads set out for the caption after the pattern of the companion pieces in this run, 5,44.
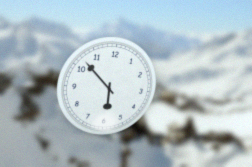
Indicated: 5,52
